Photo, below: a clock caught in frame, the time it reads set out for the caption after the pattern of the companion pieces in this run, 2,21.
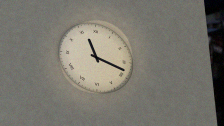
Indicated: 11,18
